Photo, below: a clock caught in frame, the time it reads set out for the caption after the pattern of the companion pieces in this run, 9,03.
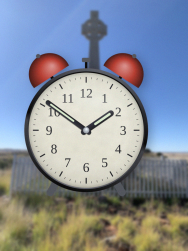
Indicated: 1,51
